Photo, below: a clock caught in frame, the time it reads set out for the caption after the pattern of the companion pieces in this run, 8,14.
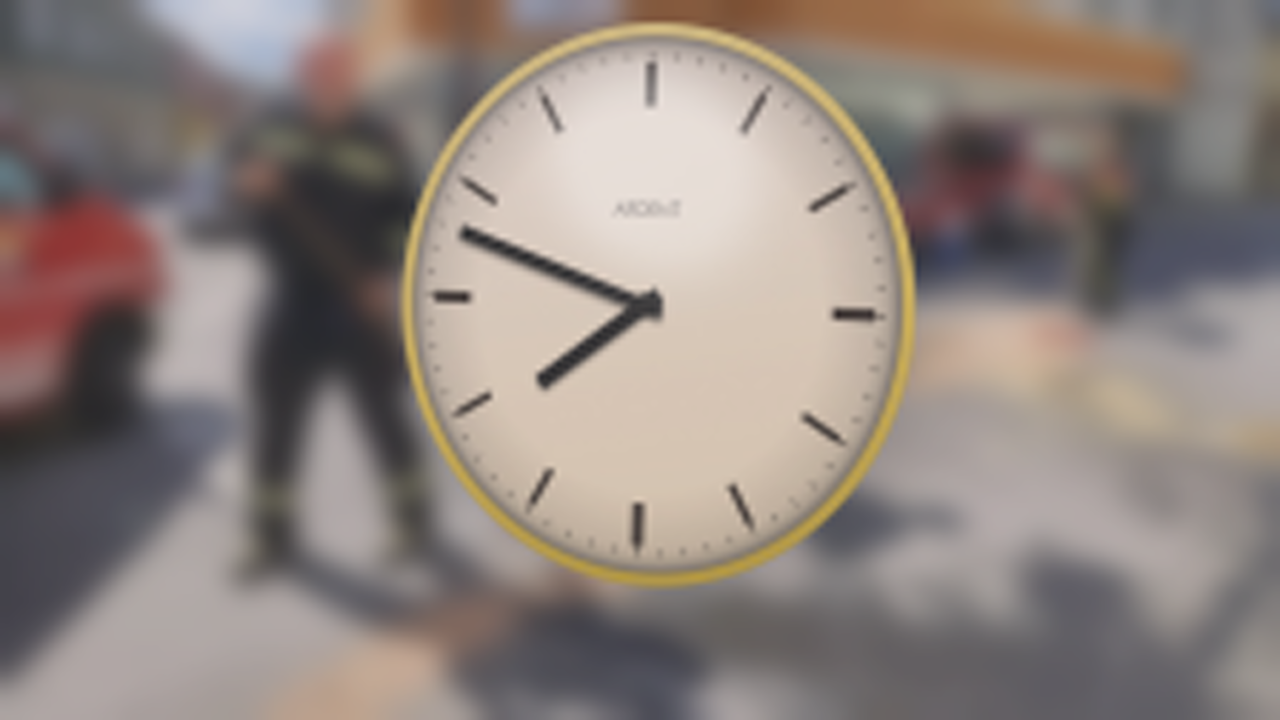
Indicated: 7,48
